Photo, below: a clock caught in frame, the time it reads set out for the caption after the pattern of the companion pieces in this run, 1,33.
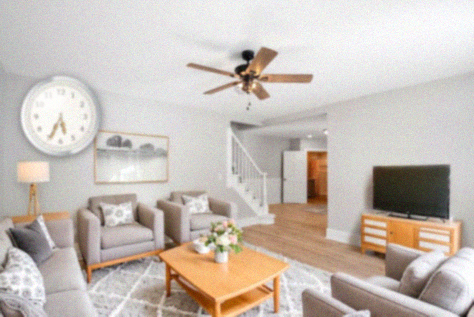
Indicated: 5,34
